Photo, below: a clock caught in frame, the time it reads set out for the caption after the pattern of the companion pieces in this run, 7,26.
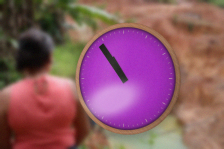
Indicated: 10,54
